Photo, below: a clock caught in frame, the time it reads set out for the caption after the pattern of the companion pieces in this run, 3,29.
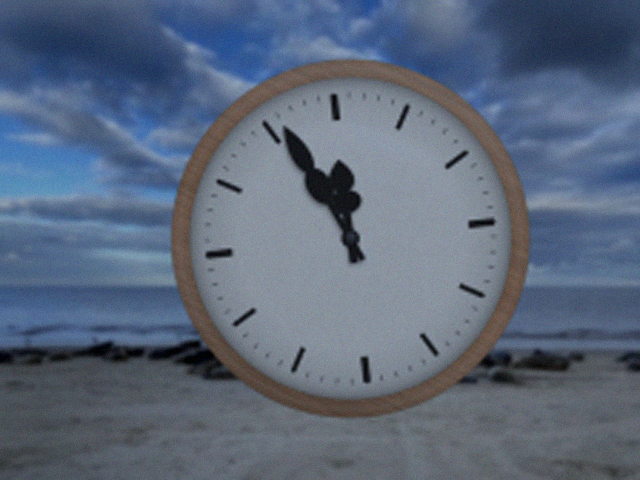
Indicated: 11,56
